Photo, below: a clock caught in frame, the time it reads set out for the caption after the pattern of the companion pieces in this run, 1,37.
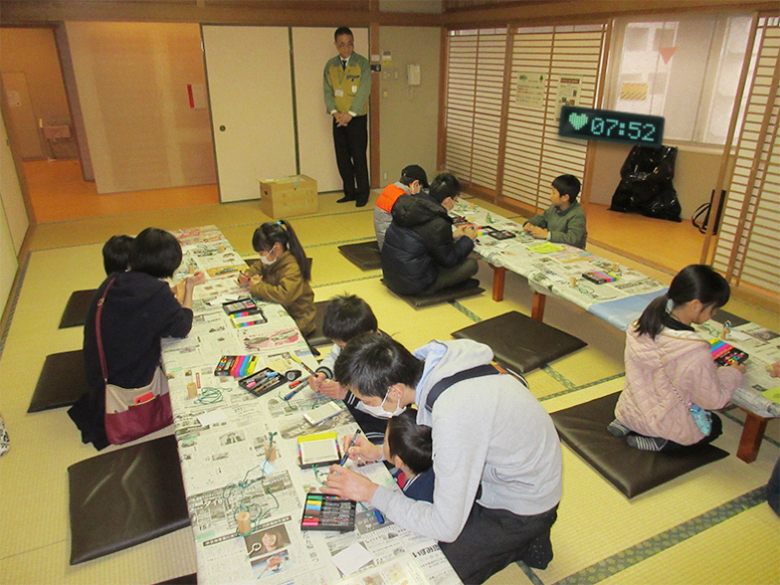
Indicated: 7,52
